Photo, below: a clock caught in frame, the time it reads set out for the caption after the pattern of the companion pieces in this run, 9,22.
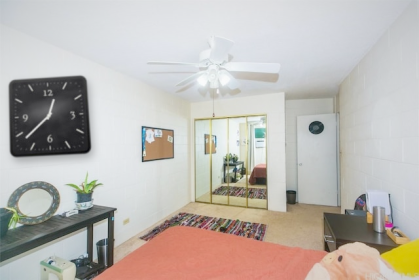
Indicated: 12,38
